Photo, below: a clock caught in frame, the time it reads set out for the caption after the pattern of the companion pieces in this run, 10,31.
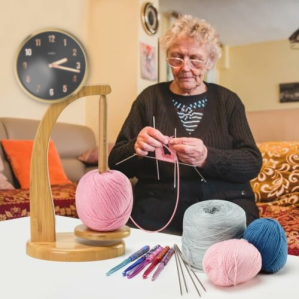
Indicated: 2,17
